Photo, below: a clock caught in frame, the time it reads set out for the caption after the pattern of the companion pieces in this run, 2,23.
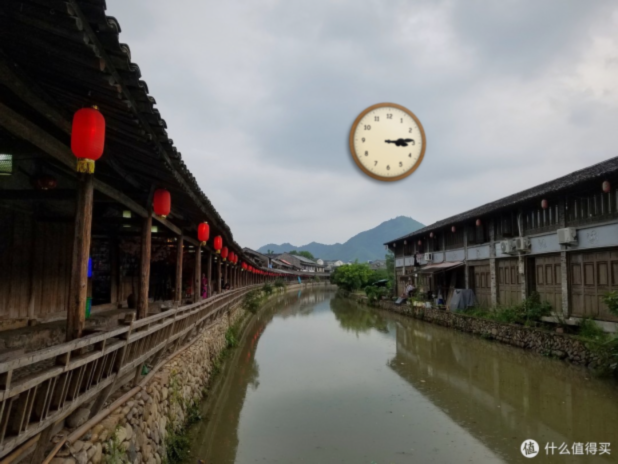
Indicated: 3,14
